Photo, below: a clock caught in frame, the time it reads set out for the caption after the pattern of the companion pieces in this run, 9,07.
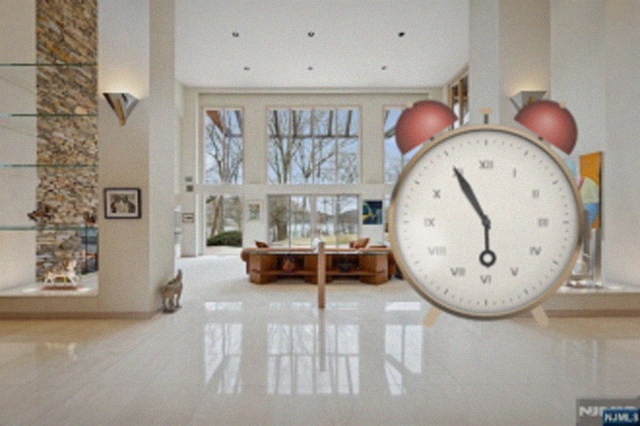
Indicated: 5,55
